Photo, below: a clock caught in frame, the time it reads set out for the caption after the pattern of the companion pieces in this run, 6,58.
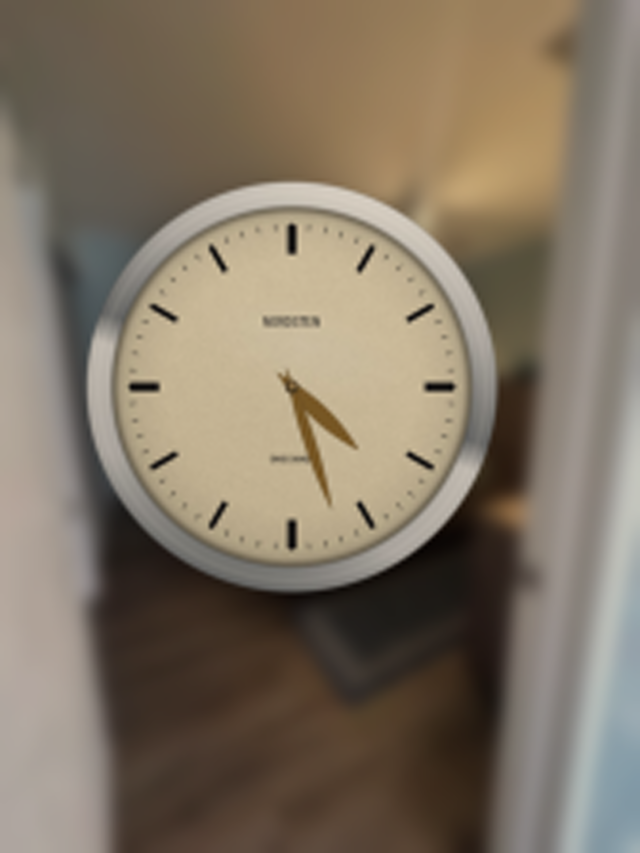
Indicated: 4,27
